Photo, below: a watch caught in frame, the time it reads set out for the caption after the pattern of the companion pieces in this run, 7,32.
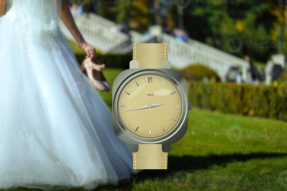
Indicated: 2,43
